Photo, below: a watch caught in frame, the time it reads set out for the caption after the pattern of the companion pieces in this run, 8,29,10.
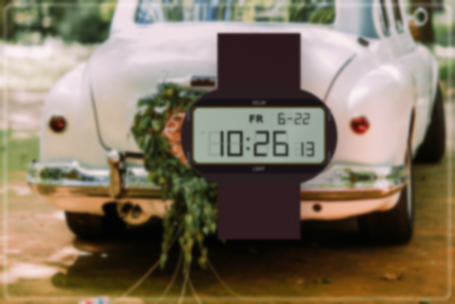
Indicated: 10,26,13
